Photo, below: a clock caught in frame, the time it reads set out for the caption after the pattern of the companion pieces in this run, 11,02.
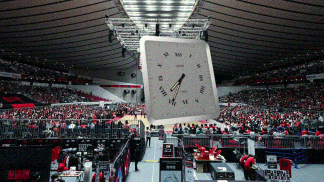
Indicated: 7,35
